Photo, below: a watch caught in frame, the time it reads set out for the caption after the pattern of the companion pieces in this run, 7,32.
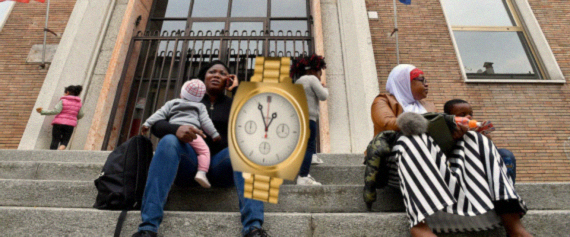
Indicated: 12,56
